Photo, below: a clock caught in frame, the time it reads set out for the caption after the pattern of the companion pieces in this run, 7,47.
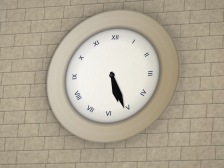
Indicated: 5,26
